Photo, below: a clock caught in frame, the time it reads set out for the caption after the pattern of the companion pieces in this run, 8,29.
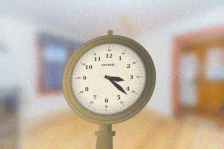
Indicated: 3,22
